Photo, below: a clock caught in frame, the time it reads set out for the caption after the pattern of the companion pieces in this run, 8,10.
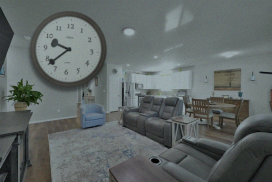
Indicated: 9,38
